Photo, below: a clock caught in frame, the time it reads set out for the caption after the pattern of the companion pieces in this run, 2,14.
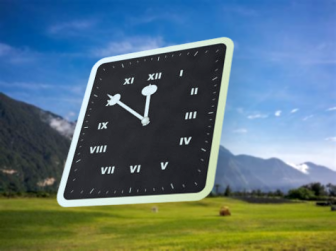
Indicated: 11,51
